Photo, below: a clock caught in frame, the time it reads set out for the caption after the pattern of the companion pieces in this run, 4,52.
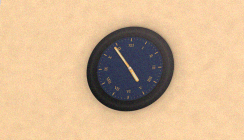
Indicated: 4,54
